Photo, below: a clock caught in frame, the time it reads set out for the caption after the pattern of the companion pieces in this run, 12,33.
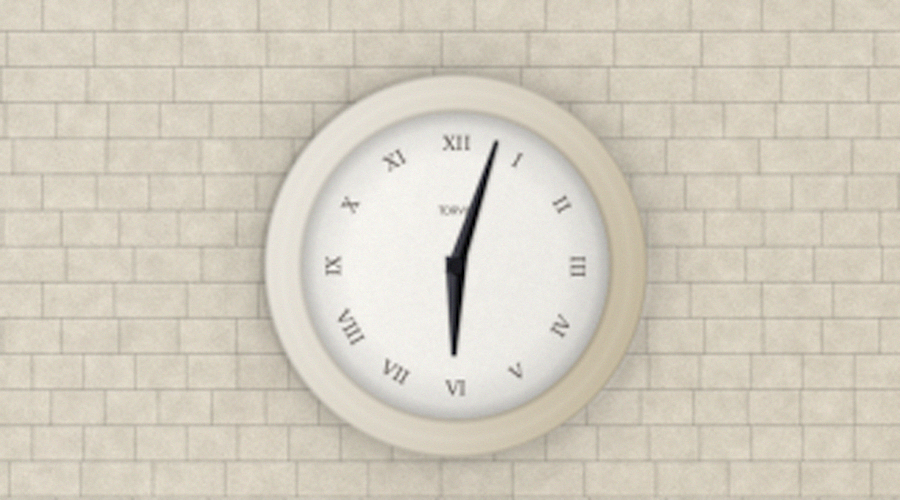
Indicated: 6,03
